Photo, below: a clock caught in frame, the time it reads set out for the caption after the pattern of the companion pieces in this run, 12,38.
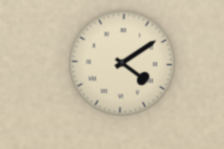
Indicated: 4,09
